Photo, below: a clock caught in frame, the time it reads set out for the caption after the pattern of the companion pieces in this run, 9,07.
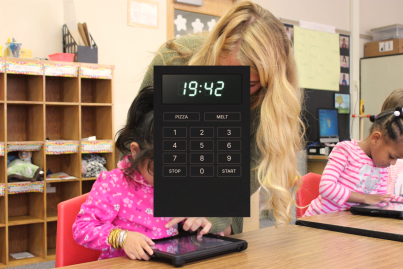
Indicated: 19,42
